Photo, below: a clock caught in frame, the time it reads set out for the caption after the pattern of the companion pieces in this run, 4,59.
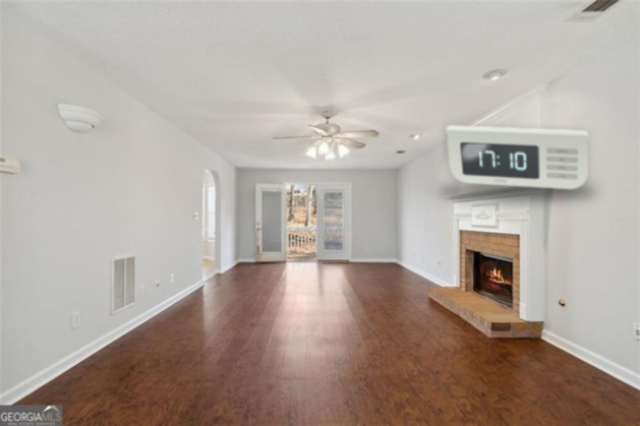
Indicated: 17,10
